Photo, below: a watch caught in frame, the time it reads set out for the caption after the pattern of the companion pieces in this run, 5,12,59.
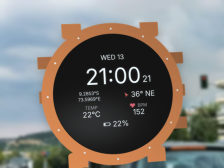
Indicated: 21,00,21
